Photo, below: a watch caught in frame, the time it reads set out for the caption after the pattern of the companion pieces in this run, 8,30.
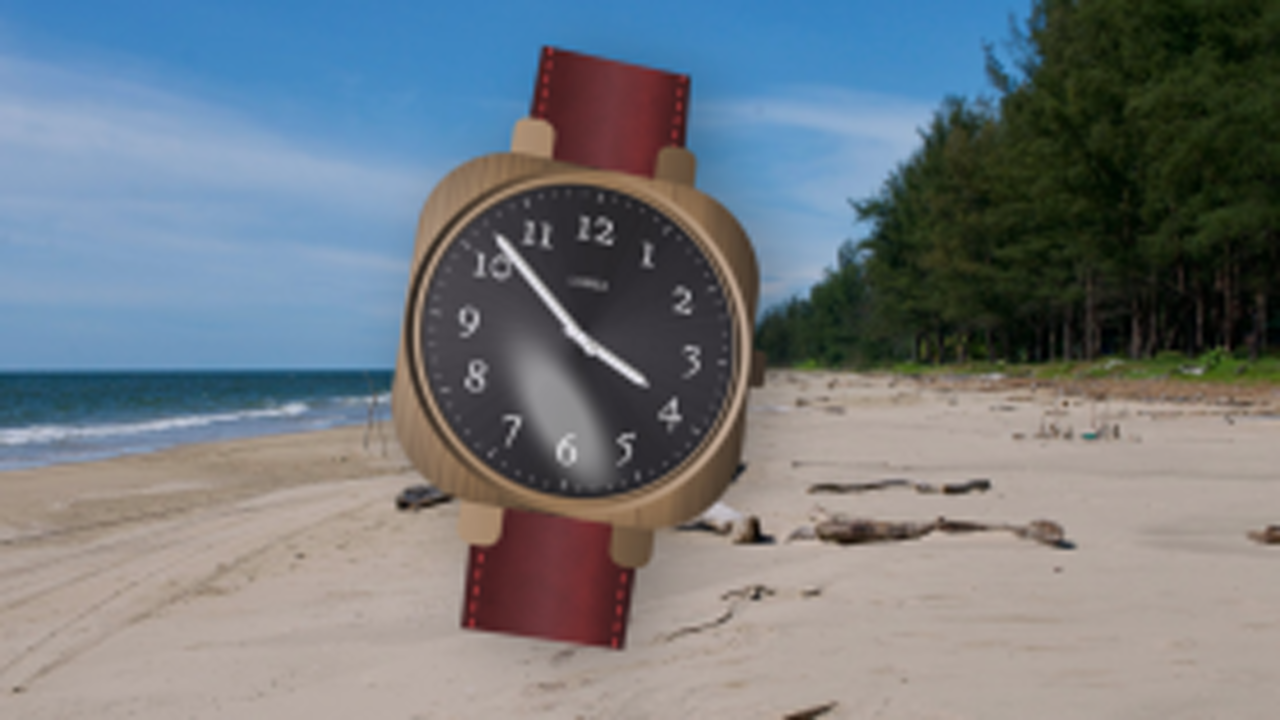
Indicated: 3,52
